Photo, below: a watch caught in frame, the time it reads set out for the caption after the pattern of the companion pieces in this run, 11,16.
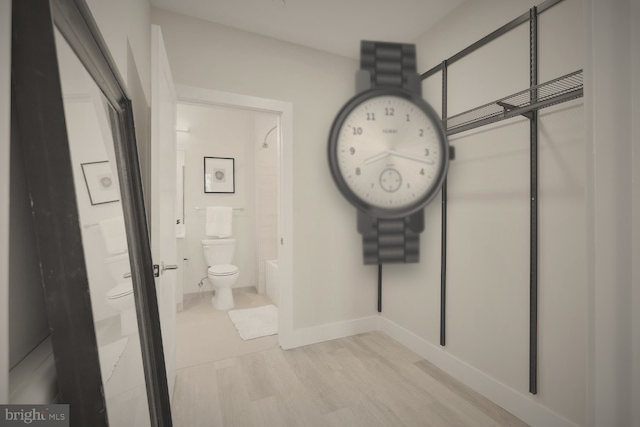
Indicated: 8,17
